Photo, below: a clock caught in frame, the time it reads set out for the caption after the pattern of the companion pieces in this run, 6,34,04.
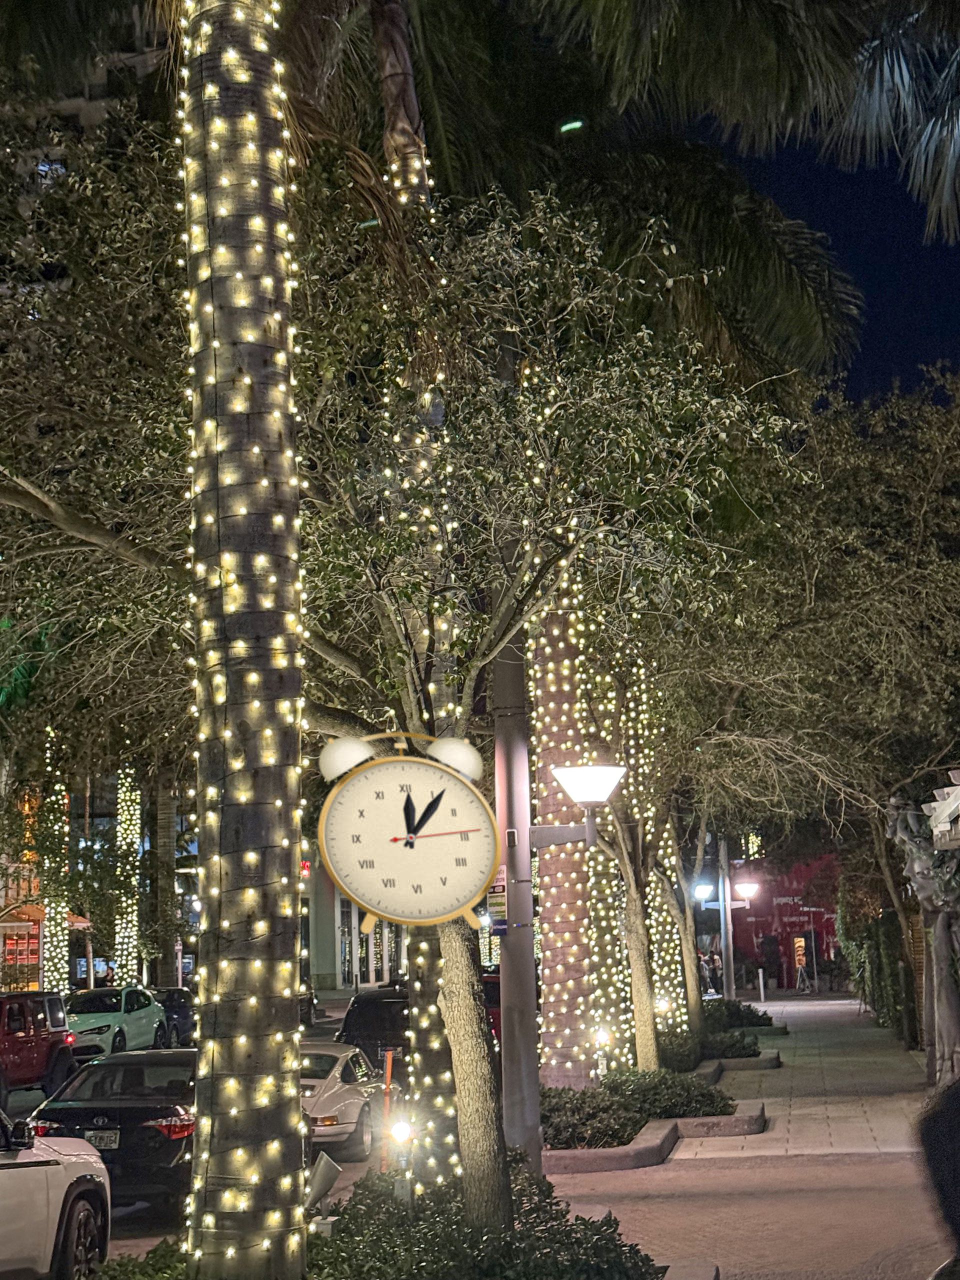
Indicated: 12,06,14
